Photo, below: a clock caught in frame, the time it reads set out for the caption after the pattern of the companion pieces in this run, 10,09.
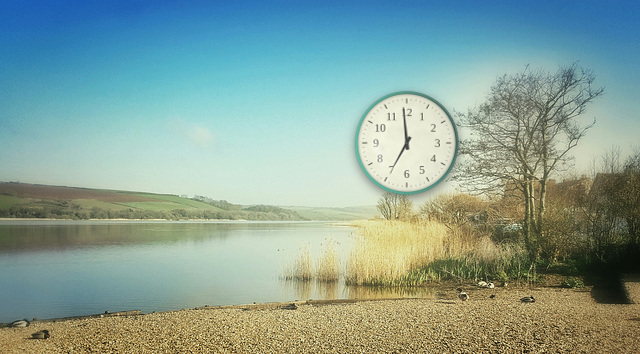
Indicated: 6,59
